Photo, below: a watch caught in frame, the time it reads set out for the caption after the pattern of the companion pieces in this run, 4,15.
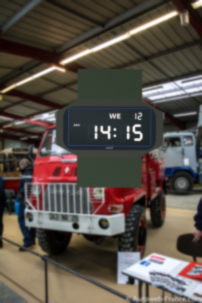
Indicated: 14,15
